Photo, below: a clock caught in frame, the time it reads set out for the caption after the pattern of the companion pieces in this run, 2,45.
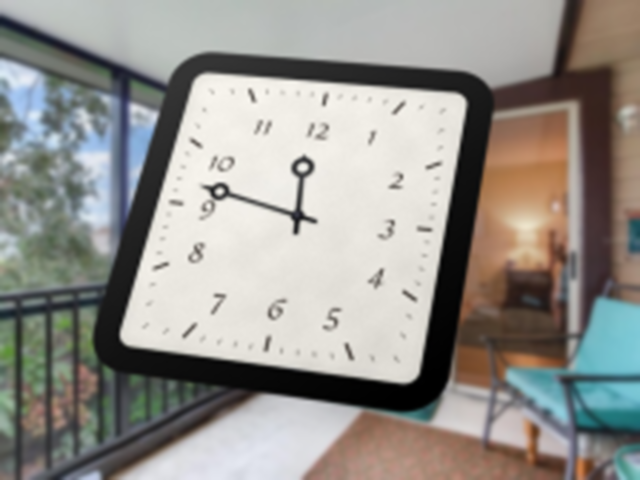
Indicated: 11,47
